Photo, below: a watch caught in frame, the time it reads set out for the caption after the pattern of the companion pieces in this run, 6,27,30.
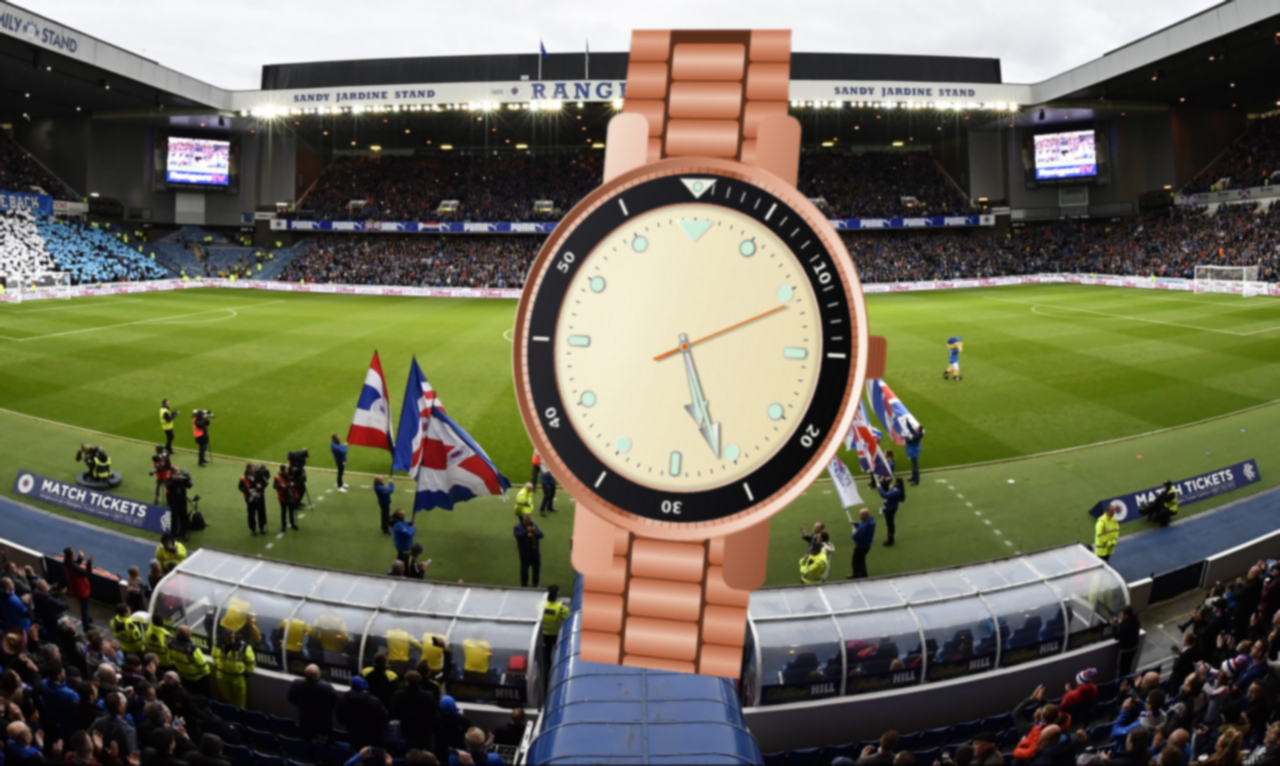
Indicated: 5,26,11
